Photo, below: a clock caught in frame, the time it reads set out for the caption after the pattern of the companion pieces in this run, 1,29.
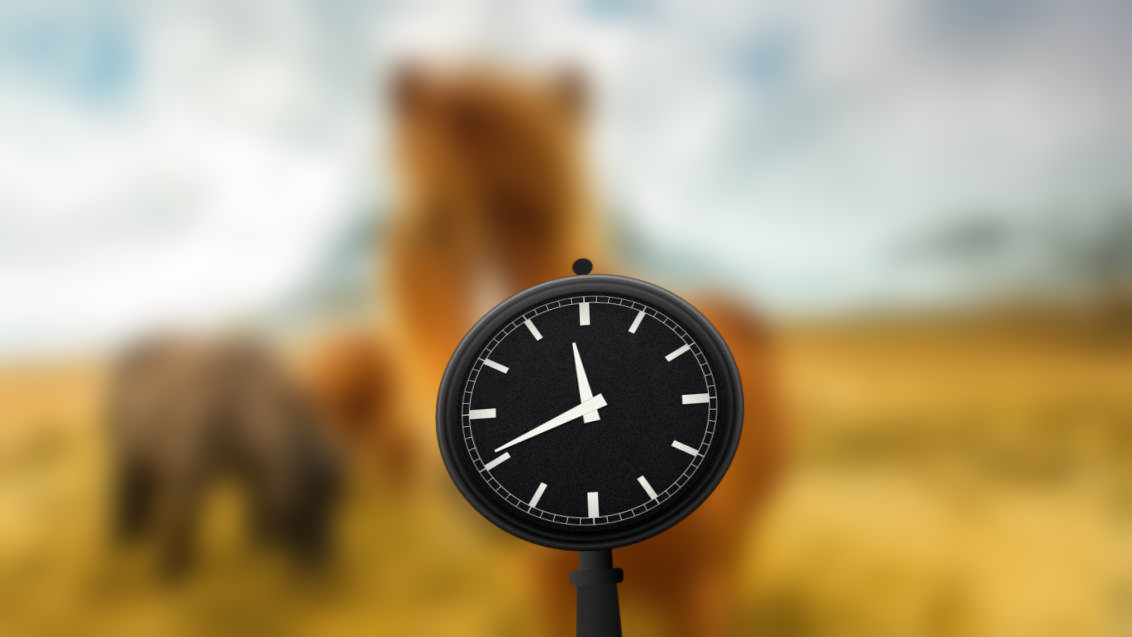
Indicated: 11,41
